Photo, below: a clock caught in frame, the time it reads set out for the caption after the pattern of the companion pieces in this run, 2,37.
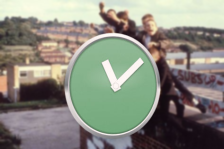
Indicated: 11,08
